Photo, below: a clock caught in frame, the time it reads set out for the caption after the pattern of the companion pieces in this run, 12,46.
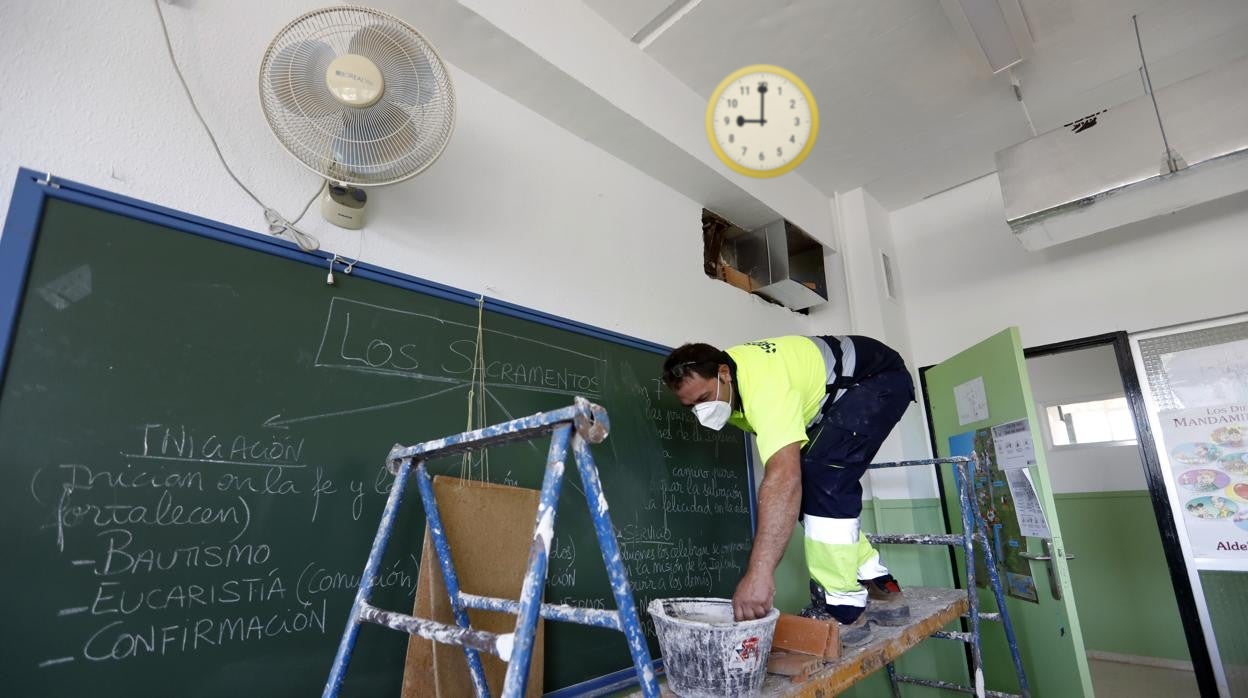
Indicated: 9,00
